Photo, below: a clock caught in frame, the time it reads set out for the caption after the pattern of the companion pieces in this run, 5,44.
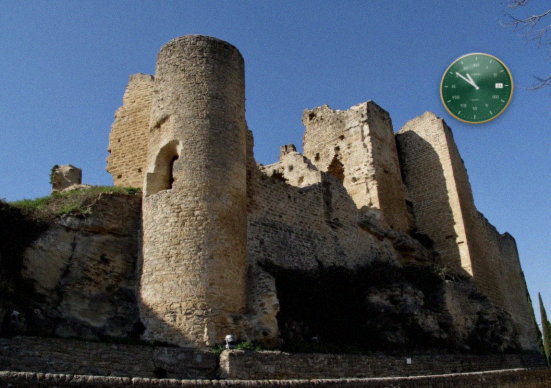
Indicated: 10,51
